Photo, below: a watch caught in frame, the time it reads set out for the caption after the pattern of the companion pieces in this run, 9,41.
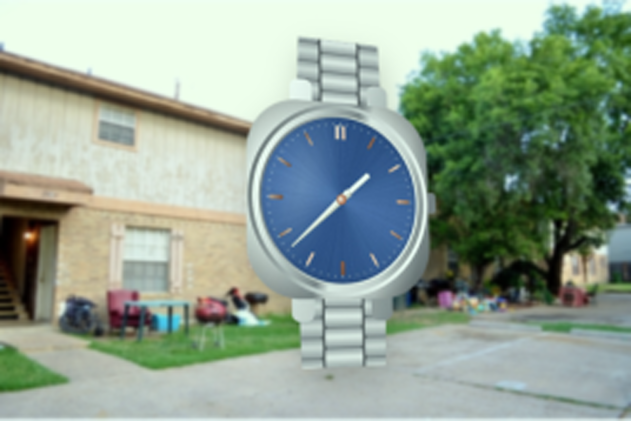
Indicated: 1,38
